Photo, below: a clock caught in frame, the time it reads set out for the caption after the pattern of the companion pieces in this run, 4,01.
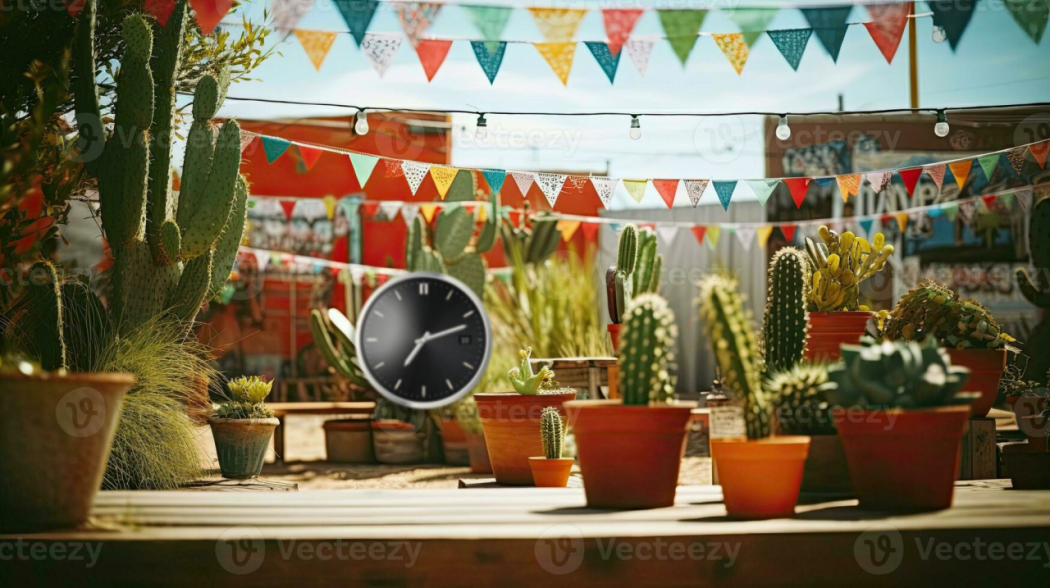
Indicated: 7,12
